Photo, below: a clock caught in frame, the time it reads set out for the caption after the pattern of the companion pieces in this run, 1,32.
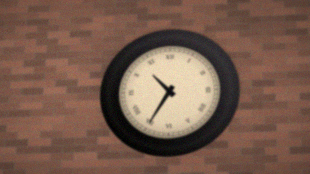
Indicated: 10,35
